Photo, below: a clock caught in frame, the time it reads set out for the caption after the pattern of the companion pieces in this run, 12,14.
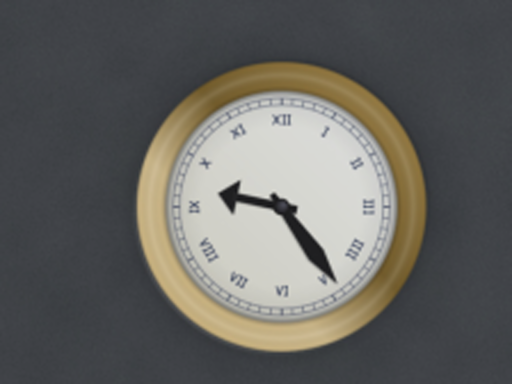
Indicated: 9,24
